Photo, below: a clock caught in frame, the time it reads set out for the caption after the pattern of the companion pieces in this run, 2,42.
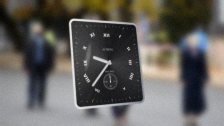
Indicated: 9,37
